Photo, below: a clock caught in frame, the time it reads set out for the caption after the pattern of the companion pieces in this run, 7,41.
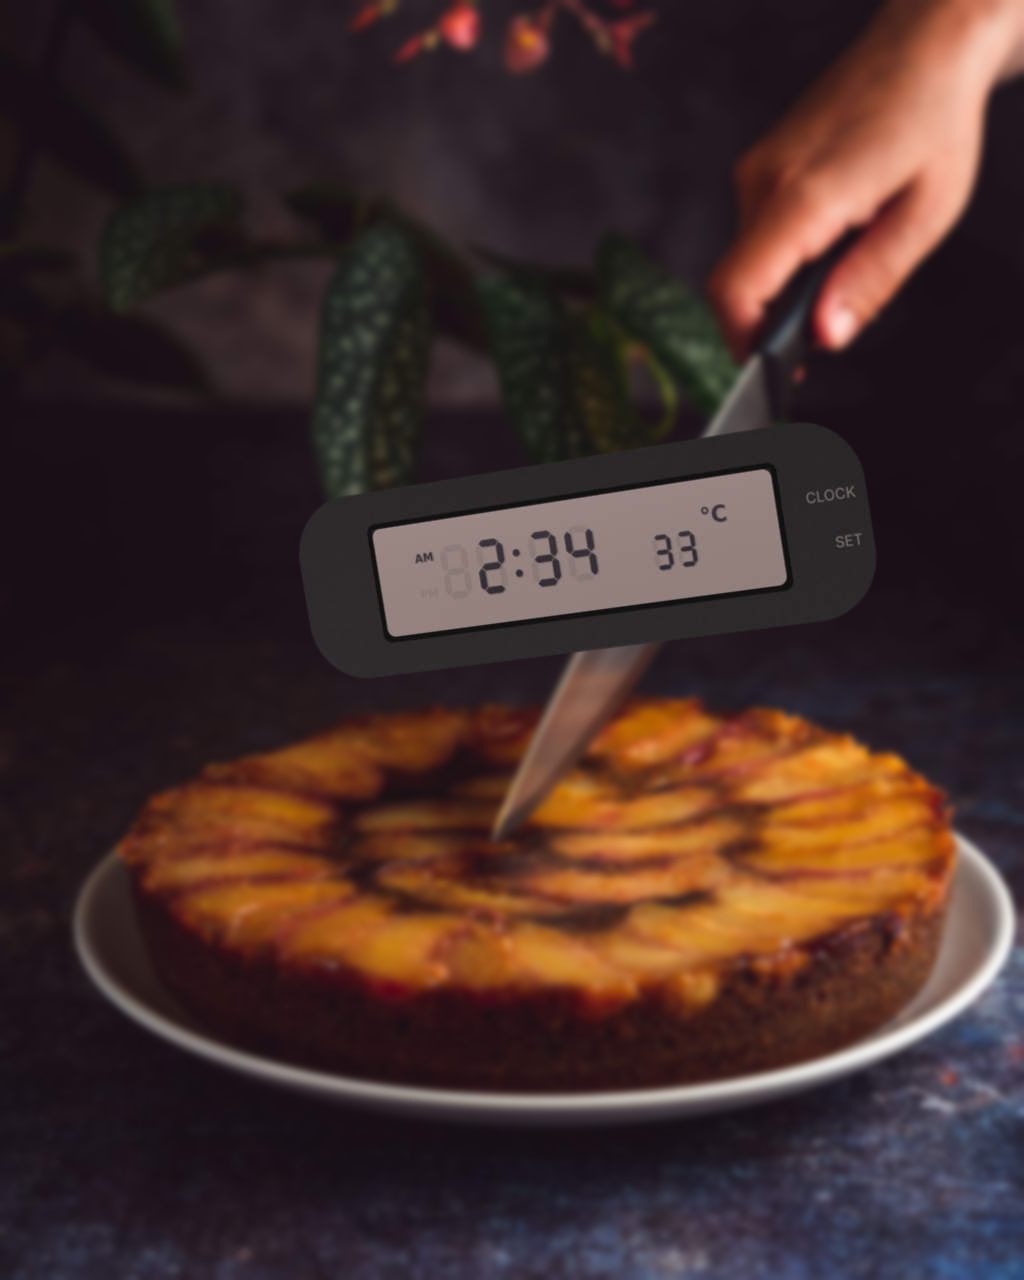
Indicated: 2,34
